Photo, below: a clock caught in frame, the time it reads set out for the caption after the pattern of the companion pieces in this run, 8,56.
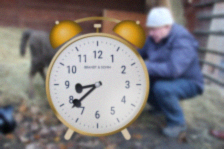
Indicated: 8,38
